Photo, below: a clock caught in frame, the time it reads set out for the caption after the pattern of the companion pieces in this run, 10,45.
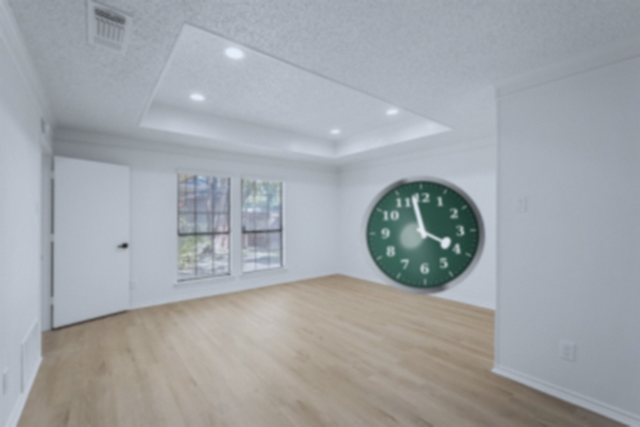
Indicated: 3,58
